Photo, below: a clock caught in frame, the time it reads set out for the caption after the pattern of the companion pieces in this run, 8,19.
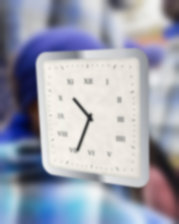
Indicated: 10,34
